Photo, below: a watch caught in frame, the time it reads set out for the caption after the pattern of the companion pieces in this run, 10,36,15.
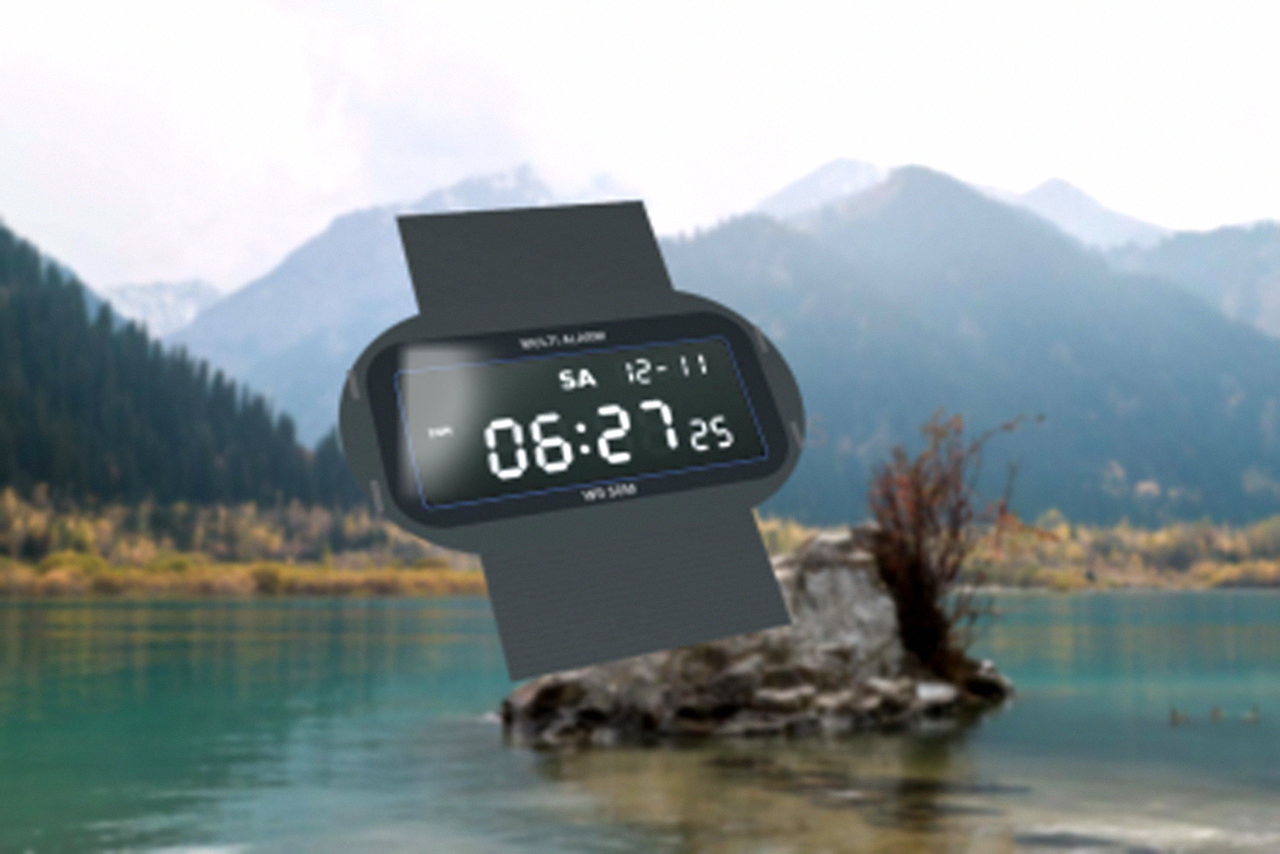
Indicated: 6,27,25
